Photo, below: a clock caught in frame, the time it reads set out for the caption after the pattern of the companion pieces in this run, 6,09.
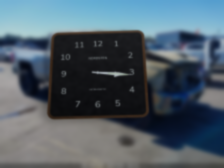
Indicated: 3,16
